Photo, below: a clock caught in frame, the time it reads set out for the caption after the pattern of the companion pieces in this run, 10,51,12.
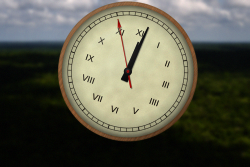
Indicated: 12,00,55
